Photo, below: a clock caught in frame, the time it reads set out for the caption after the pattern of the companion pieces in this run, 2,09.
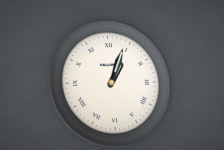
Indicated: 1,04
